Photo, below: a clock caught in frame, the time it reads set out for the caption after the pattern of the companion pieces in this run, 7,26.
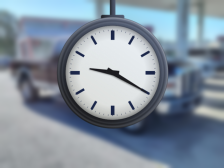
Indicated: 9,20
